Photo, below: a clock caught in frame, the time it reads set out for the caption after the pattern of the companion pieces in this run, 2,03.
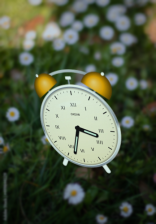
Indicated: 3,33
